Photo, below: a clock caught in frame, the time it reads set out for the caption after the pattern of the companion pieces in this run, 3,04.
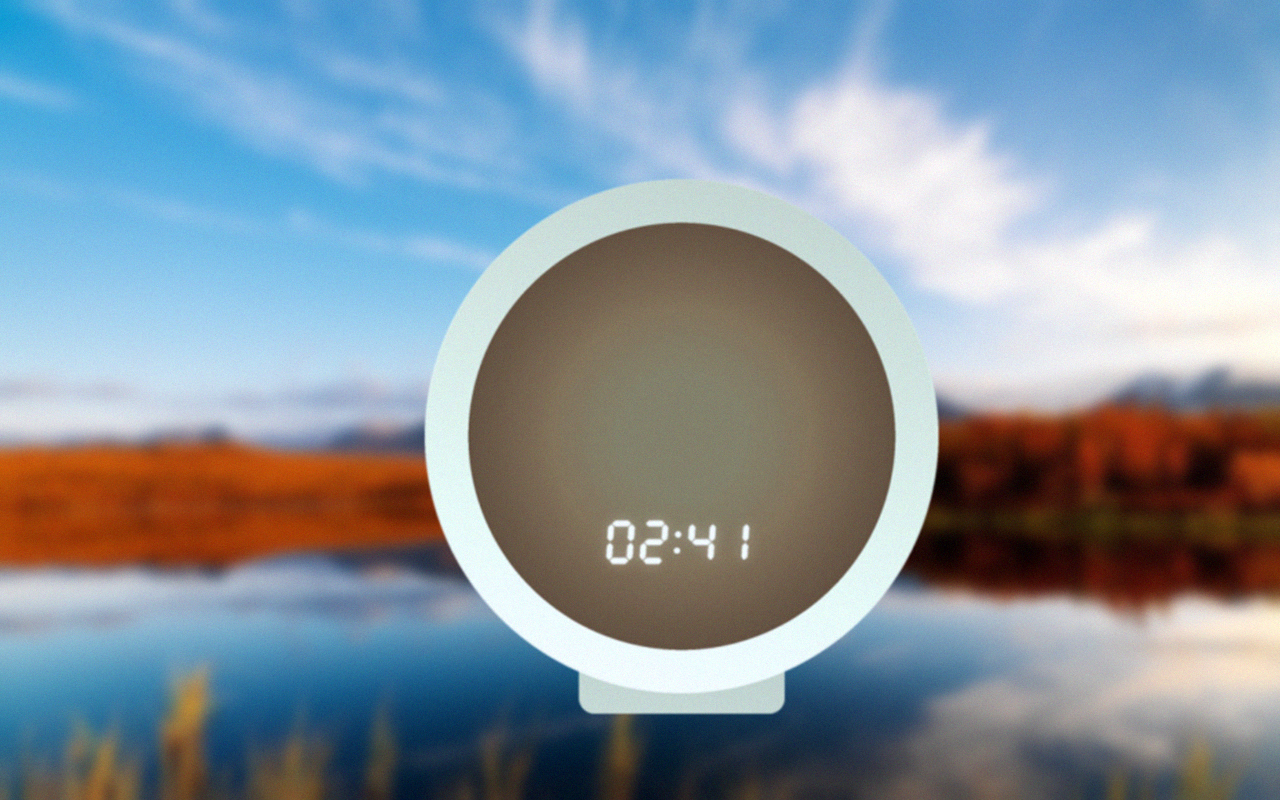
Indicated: 2,41
